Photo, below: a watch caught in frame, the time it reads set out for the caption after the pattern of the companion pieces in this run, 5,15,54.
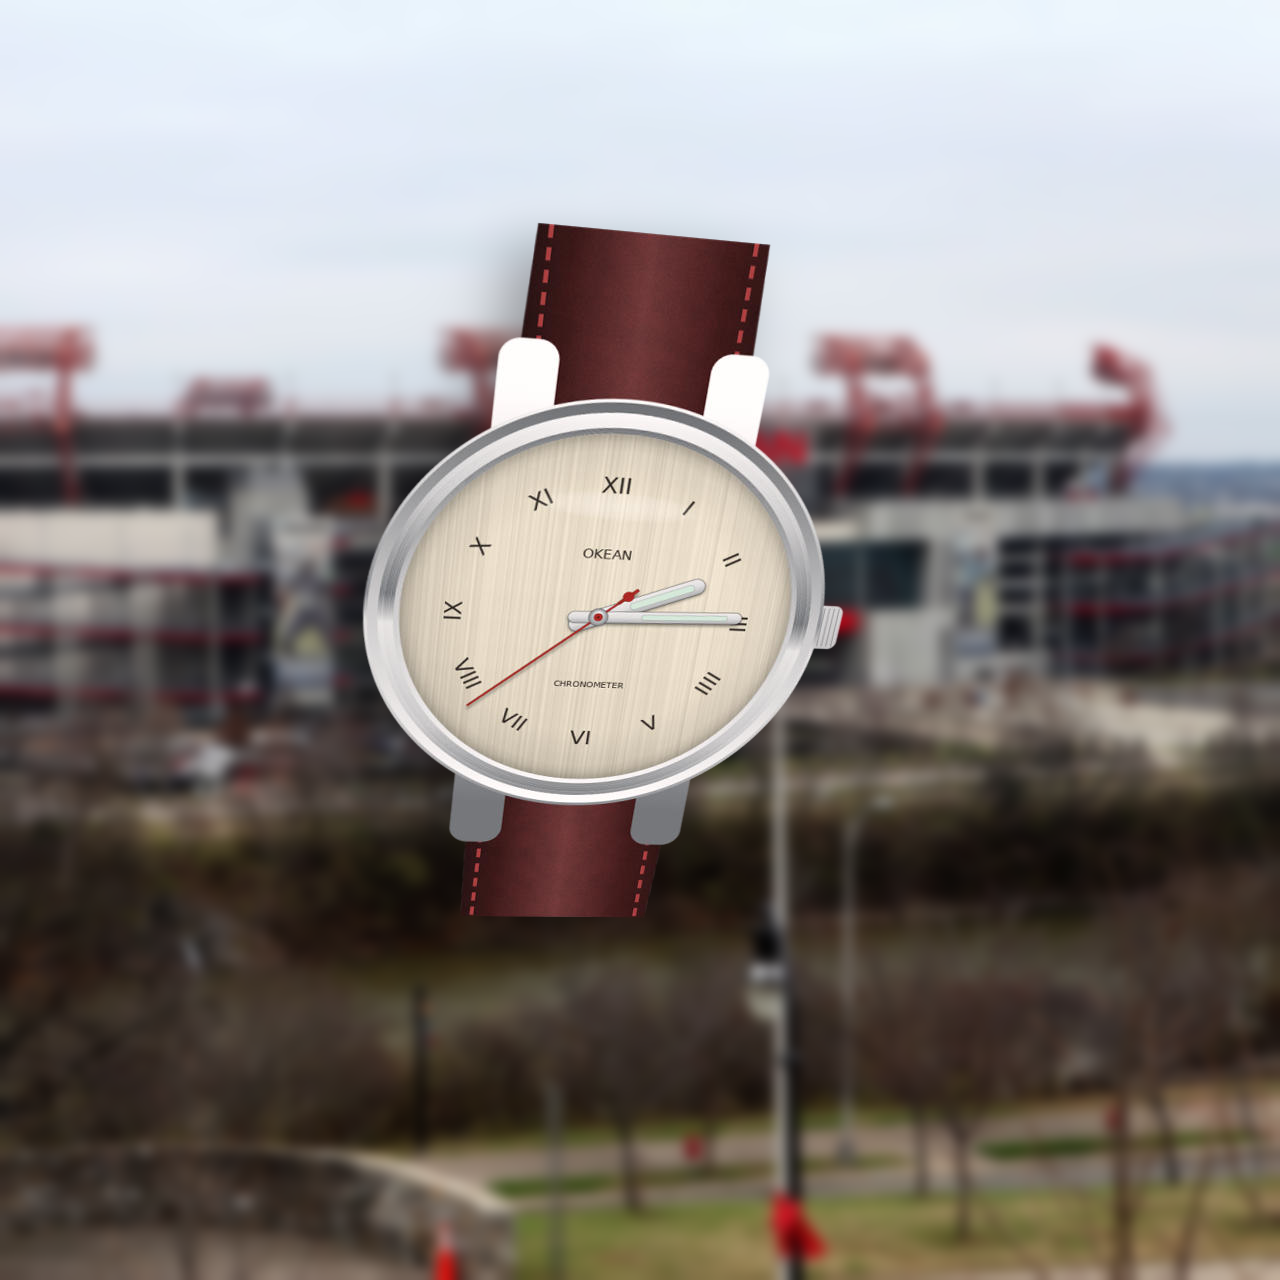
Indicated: 2,14,38
